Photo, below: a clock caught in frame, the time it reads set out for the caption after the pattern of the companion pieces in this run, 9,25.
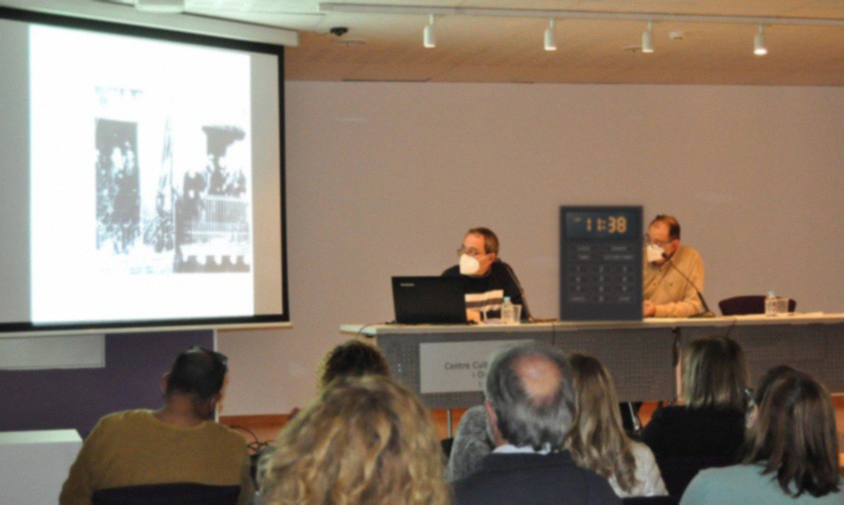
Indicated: 11,38
